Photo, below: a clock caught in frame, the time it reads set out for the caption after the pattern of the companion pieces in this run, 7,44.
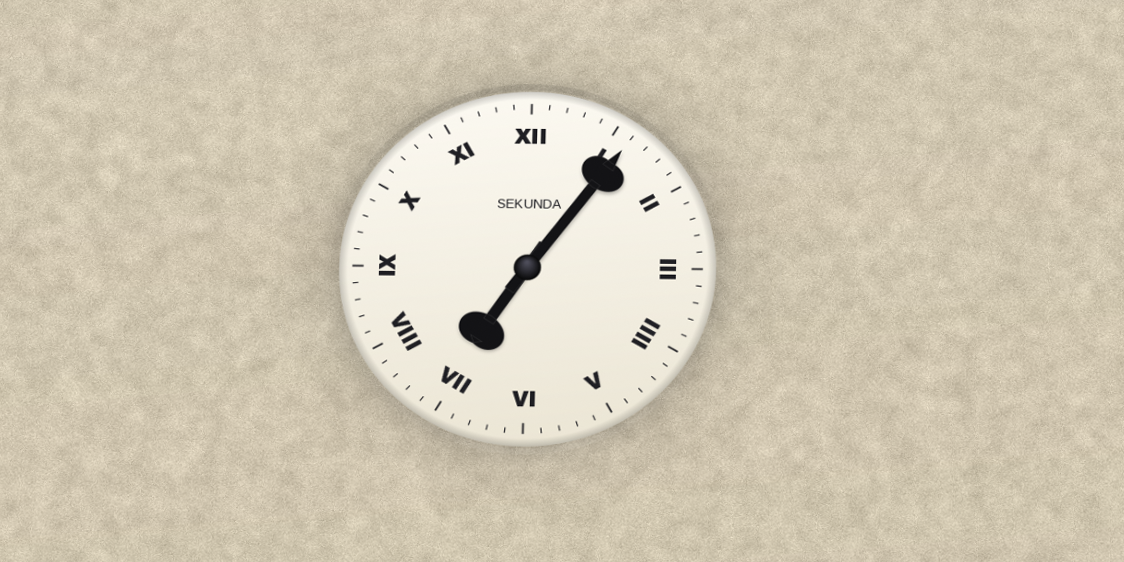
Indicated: 7,06
